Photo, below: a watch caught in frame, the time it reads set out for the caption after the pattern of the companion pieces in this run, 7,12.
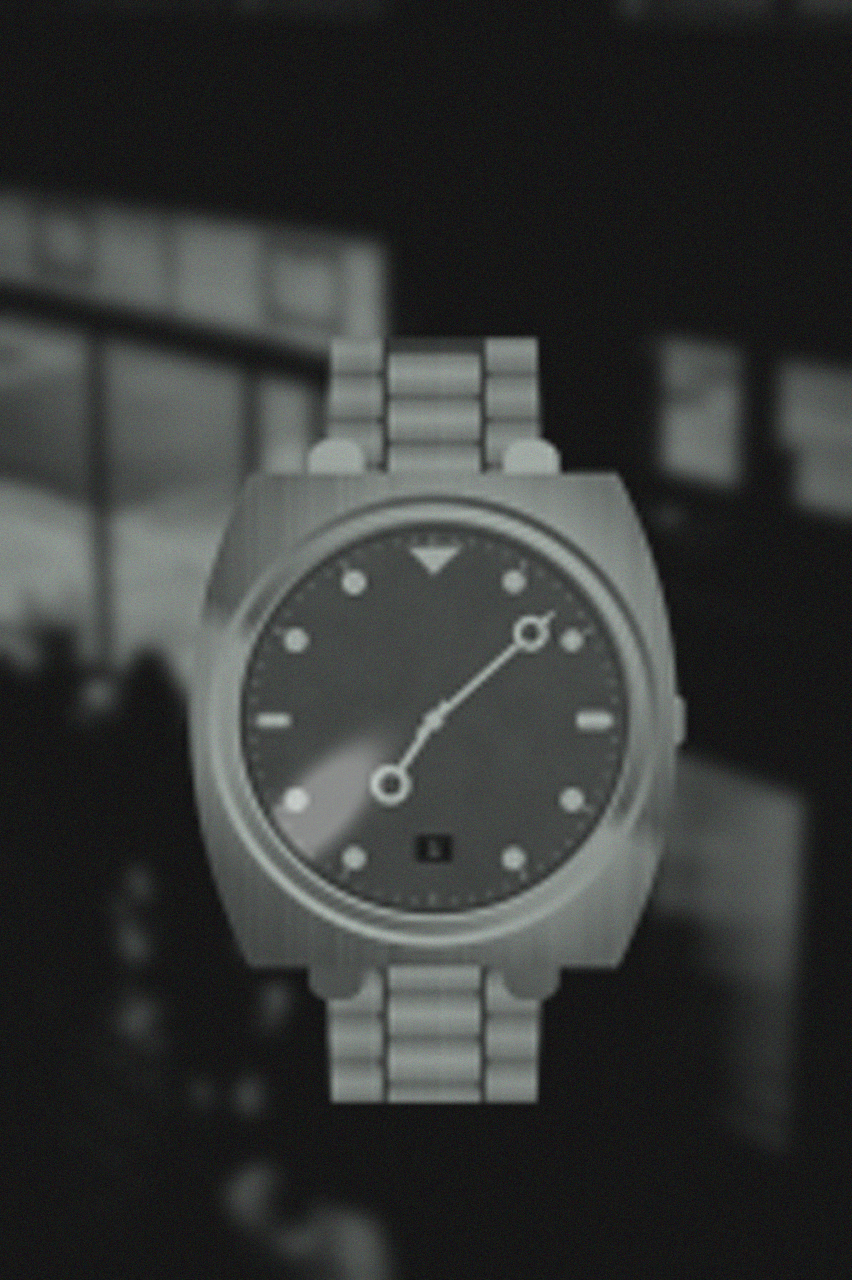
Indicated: 7,08
